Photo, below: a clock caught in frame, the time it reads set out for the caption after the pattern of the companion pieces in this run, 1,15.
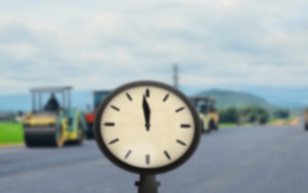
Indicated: 11,59
